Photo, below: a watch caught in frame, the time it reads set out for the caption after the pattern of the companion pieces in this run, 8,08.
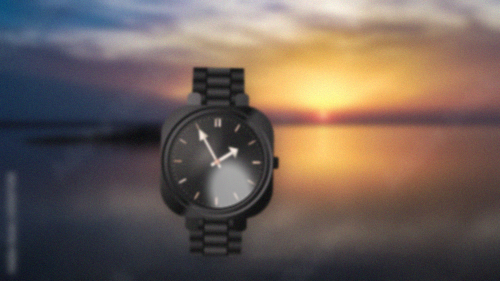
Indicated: 1,55
